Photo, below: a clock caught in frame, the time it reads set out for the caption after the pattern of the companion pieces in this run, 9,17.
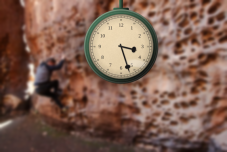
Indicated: 3,27
